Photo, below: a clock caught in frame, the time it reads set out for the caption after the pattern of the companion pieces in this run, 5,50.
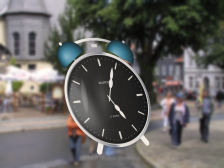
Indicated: 5,04
